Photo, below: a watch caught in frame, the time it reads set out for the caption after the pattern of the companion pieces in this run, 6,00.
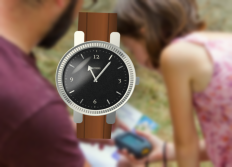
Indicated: 11,06
